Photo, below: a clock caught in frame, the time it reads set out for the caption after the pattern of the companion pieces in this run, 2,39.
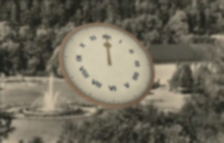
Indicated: 12,00
